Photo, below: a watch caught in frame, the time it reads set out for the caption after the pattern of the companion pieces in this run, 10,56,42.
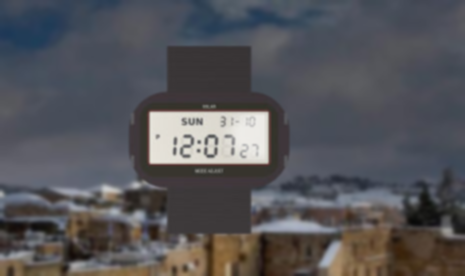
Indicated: 12,07,27
